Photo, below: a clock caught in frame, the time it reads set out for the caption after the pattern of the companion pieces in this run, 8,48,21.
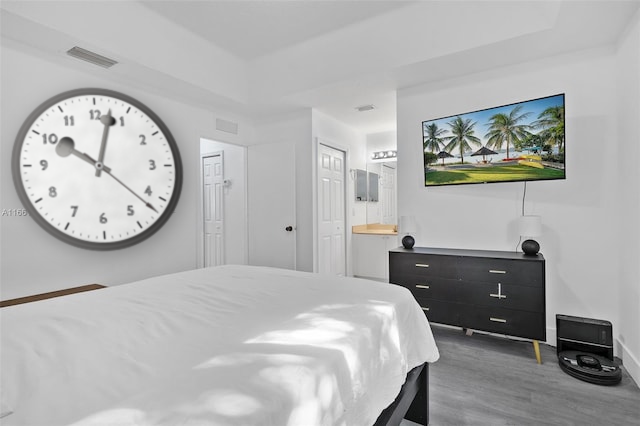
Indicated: 10,02,22
